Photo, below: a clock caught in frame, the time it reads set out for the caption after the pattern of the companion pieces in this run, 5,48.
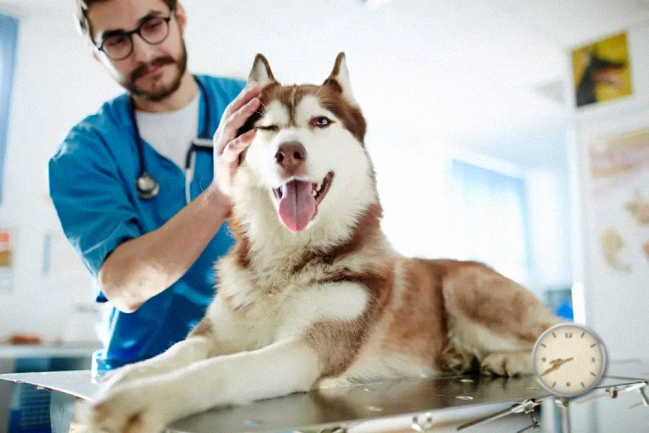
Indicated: 8,40
